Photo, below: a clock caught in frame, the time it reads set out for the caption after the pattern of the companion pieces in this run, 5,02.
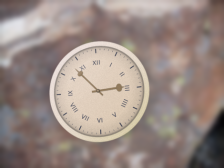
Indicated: 2,53
